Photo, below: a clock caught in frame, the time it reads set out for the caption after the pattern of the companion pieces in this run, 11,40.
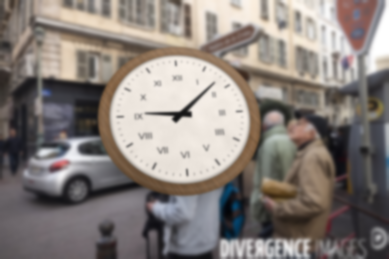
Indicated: 9,08
